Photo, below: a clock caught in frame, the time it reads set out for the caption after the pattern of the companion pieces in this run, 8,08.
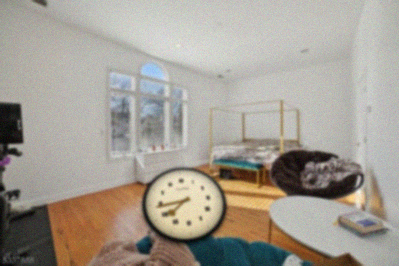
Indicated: 7,44
